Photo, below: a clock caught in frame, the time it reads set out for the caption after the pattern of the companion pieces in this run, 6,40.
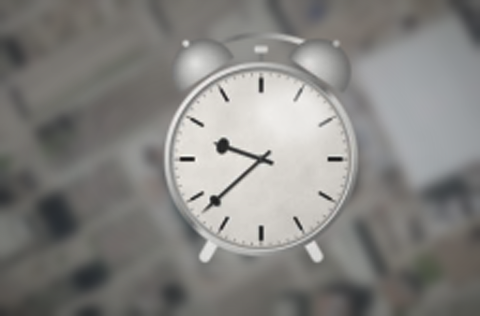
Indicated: 9,38
